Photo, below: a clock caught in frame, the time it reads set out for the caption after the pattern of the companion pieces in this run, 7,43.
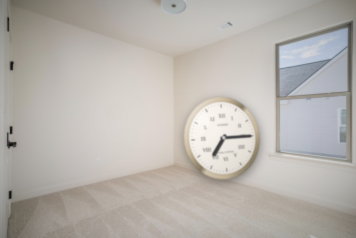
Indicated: 7,15
